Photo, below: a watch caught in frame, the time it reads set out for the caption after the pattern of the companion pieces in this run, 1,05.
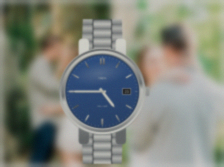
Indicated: 4,45
